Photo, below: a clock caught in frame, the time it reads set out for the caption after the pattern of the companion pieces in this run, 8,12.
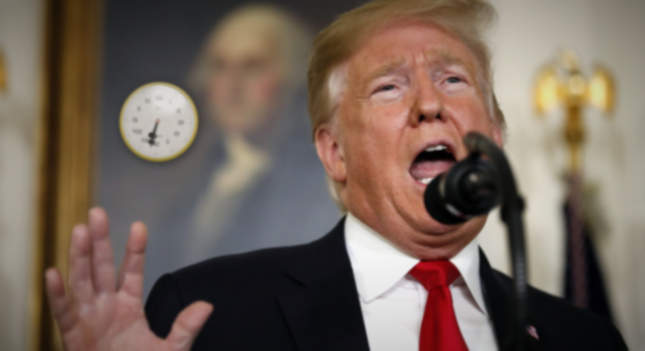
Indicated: 6,32
